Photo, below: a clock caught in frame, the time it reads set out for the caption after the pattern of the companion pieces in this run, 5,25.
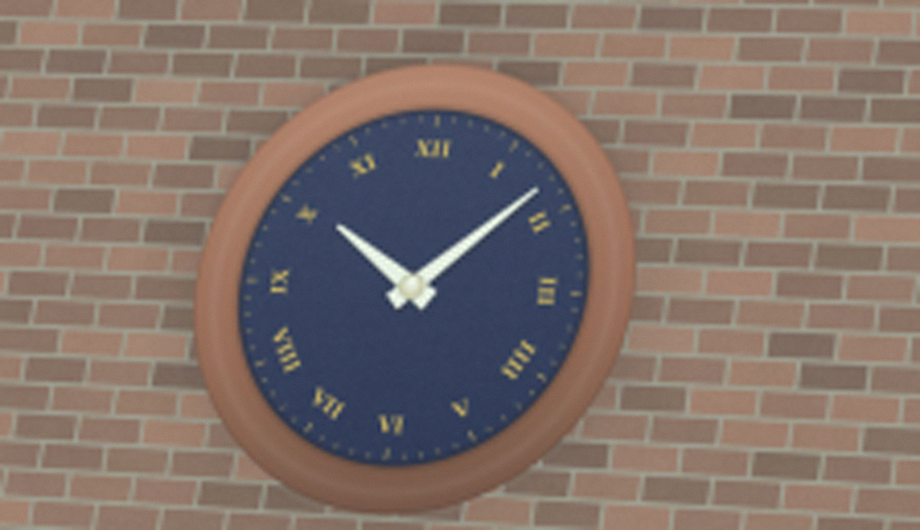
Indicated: 10,08
